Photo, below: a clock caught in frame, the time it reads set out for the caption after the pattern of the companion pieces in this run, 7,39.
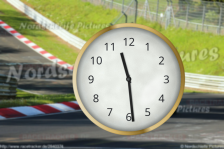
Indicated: 11,29
